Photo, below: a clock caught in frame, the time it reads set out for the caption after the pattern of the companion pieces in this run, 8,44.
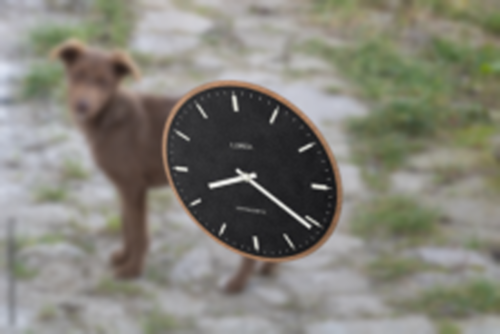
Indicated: 8,21
